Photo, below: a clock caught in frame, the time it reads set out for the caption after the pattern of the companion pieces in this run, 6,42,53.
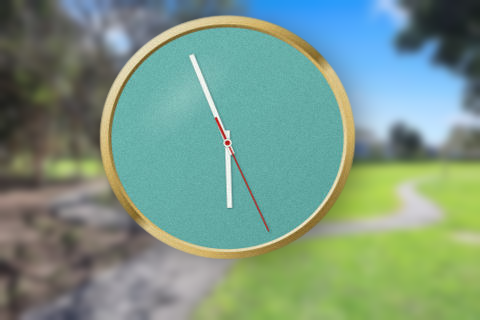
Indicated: 5,56,26
